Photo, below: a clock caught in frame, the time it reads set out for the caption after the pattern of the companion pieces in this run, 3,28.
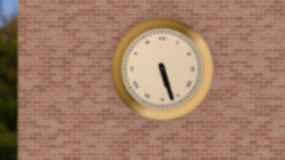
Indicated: 5,27
